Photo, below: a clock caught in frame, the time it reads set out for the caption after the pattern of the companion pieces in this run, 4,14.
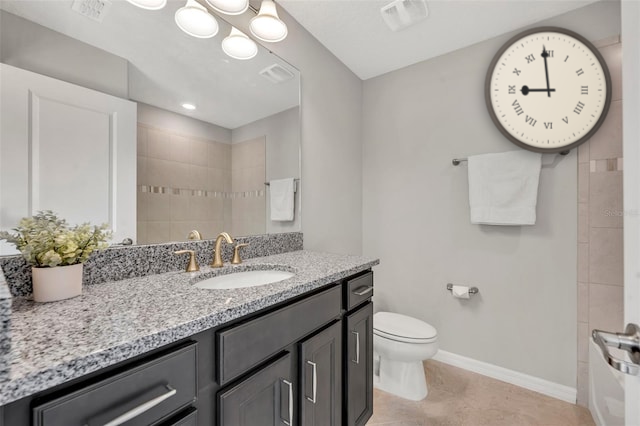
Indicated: 8,59
